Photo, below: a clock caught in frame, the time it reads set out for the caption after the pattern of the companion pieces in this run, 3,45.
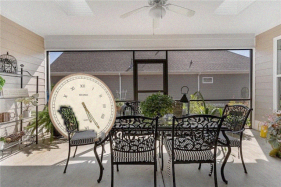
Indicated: 5,25
